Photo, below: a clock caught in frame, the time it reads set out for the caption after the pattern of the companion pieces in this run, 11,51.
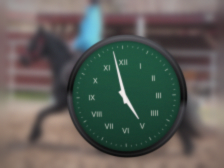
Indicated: 4,58
